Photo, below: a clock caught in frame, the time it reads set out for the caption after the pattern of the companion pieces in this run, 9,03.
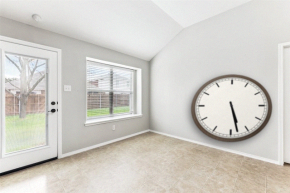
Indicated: 5,28
